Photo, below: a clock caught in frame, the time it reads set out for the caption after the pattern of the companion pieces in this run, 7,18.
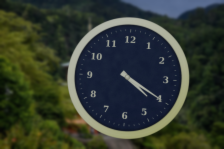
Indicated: 4,20
